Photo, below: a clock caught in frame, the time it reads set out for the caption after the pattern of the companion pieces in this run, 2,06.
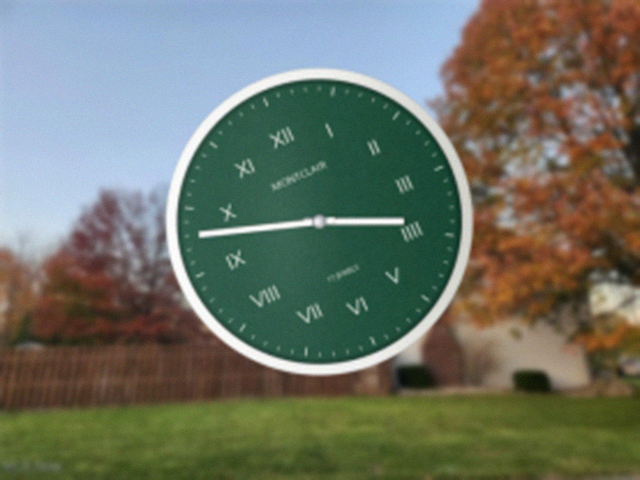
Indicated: 3,48
